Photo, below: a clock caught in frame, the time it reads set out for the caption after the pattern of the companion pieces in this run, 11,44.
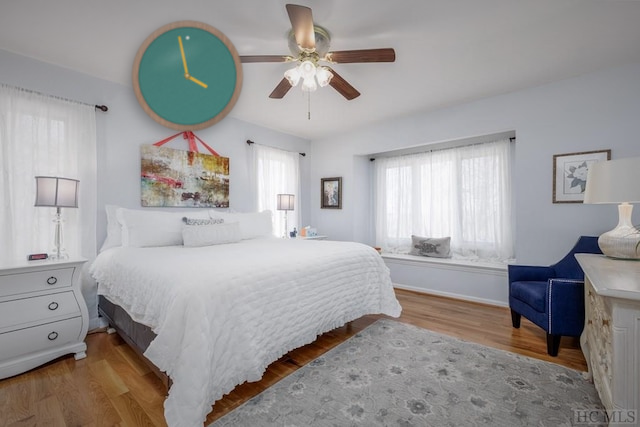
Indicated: 3,58
